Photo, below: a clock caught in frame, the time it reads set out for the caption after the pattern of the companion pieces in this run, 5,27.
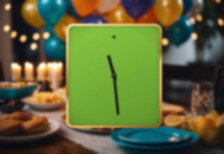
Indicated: 11,29
